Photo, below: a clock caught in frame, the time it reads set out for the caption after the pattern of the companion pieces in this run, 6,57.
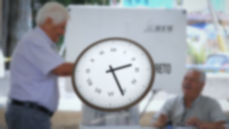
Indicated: 2,26
